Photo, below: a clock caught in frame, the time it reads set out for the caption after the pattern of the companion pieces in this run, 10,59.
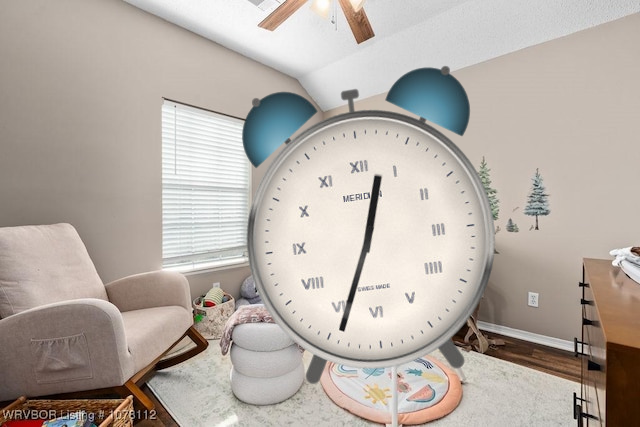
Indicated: 12,34
